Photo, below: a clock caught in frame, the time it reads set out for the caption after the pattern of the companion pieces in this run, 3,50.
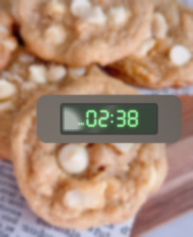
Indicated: 2,38
